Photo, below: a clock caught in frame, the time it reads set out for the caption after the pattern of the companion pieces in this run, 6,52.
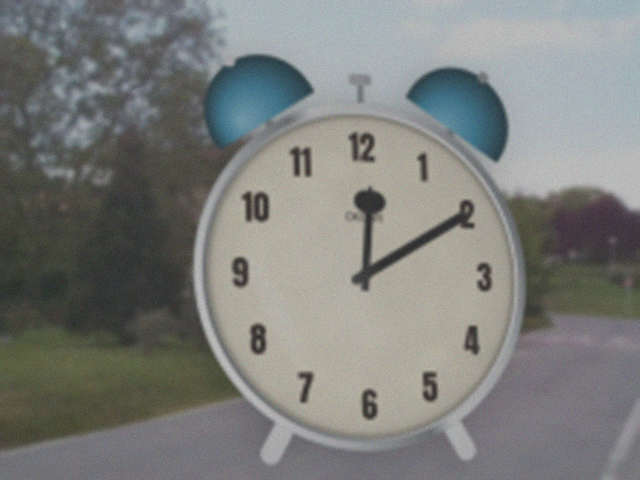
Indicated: 12,10
